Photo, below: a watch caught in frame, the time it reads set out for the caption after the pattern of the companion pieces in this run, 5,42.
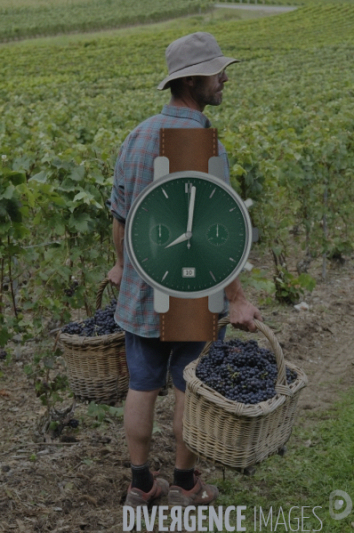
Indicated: 8,01
